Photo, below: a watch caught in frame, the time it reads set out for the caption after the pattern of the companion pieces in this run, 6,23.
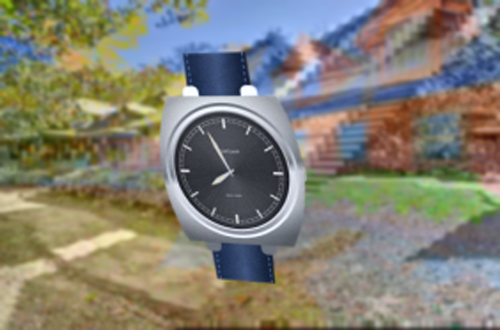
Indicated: 7,56
